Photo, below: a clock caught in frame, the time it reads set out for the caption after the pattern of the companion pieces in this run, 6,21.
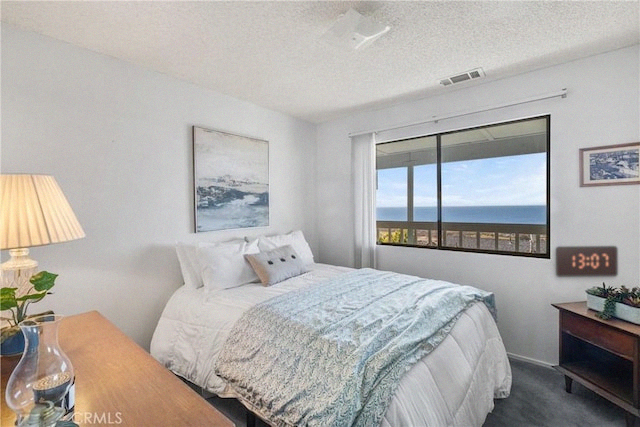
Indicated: 13,07
